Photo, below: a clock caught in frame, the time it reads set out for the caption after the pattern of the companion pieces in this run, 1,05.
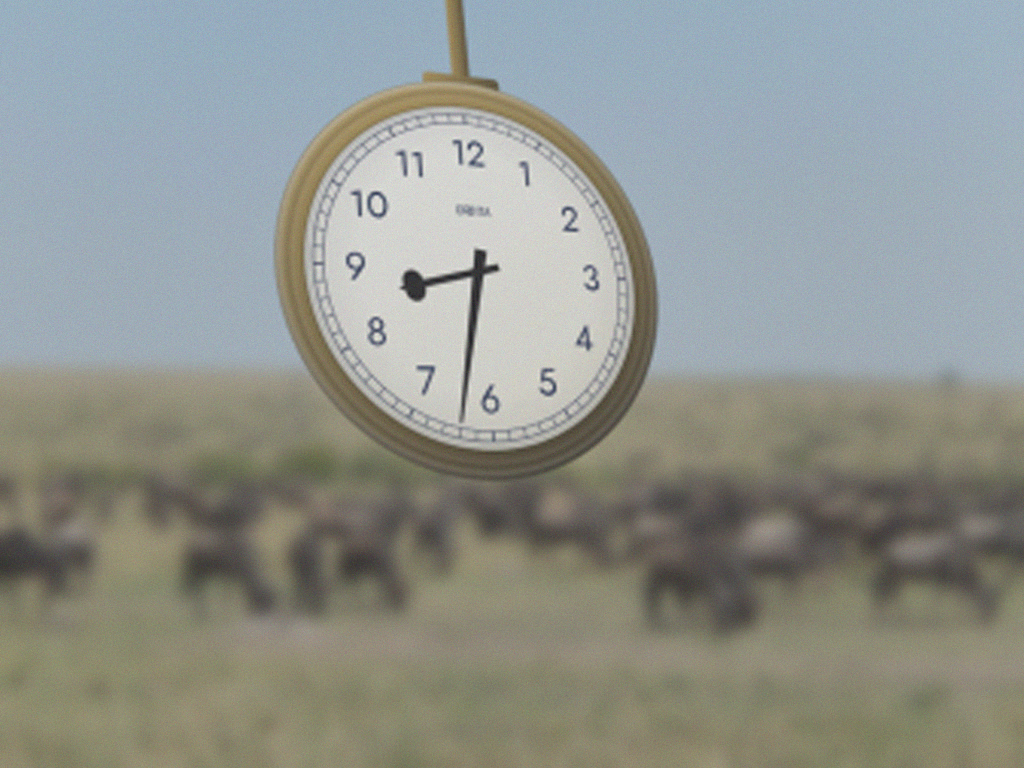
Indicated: 8,32
